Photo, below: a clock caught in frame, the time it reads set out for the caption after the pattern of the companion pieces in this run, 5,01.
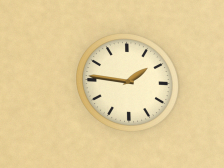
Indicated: 1,46
